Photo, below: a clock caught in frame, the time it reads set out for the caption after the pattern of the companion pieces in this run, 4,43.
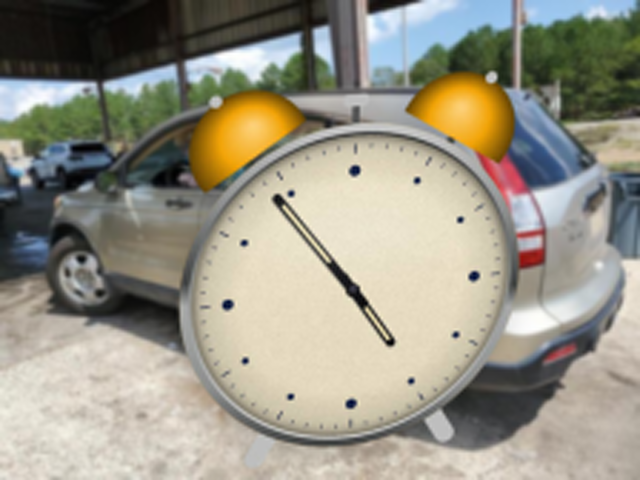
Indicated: 4,54
